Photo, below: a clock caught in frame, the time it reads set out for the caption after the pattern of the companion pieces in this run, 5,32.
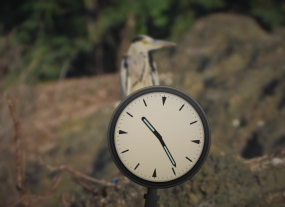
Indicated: 10,24
